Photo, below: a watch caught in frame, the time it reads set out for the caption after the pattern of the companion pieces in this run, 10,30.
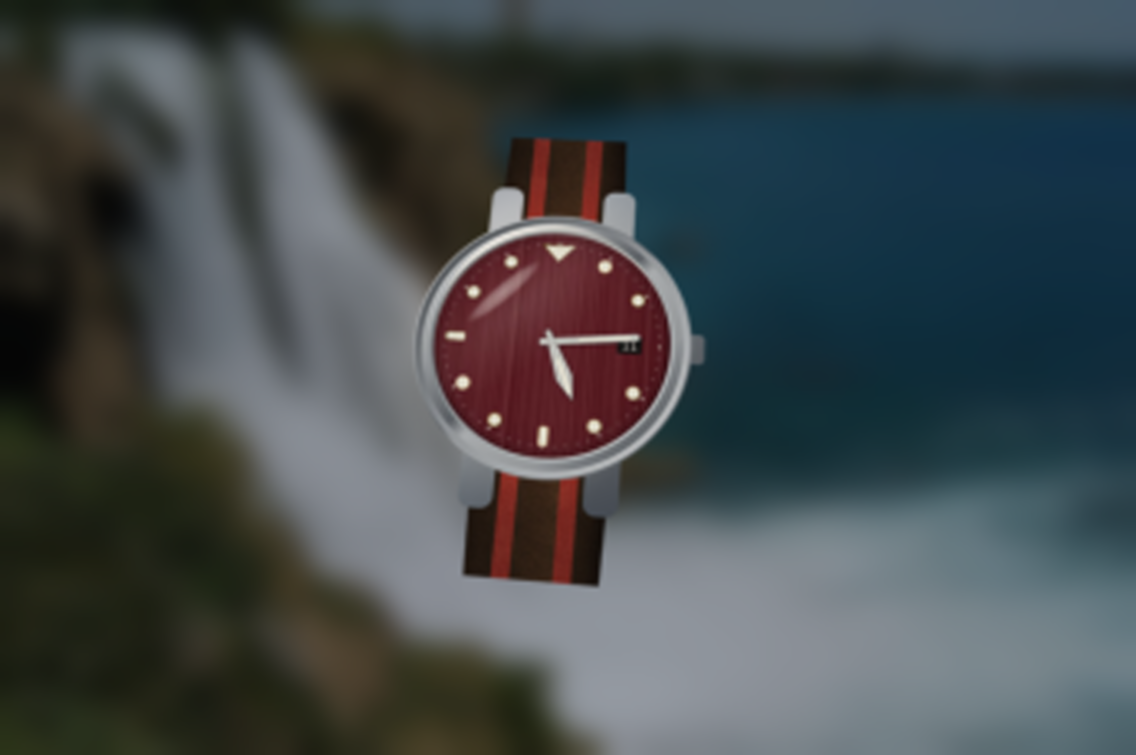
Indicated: 5,14
